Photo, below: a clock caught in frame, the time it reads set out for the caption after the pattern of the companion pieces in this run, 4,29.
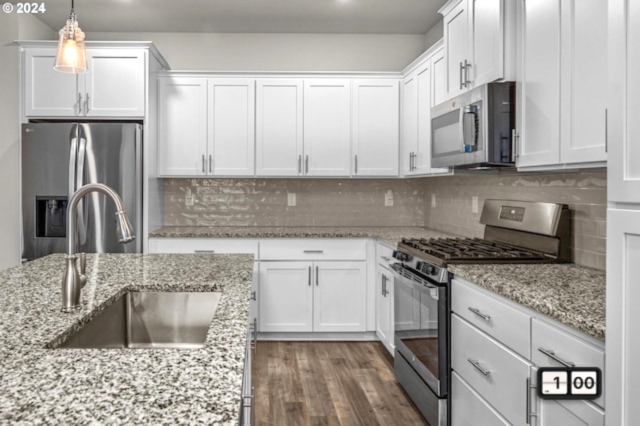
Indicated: 1,00
